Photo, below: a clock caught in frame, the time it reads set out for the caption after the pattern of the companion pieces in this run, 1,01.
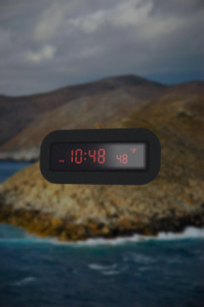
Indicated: 10,48
